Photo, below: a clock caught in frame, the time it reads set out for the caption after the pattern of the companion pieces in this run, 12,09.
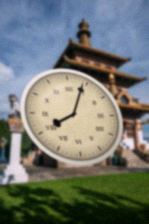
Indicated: 8,04
